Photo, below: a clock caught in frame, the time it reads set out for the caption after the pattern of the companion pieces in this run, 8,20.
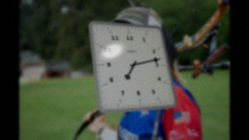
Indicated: 7,13
